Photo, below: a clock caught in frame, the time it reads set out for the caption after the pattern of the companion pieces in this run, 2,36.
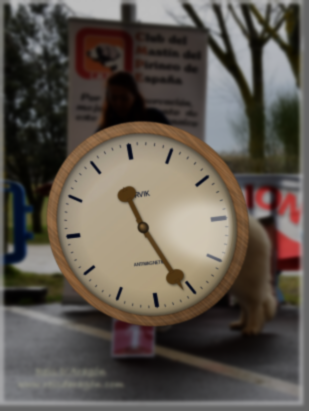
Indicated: 11,26
